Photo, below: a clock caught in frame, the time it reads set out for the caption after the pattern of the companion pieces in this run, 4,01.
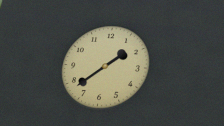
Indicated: 1,38
